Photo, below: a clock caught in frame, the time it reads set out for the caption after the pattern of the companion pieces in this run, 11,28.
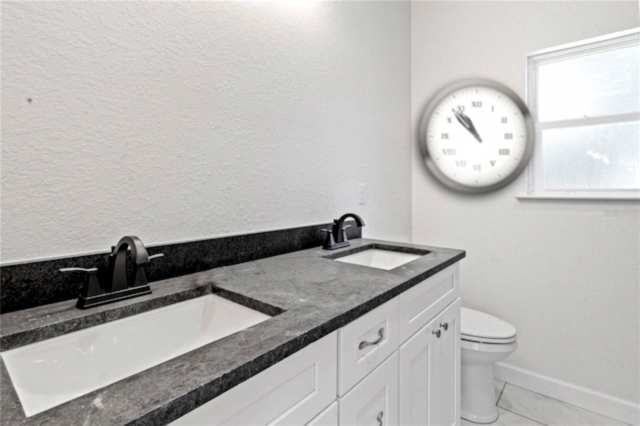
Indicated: 10,53
